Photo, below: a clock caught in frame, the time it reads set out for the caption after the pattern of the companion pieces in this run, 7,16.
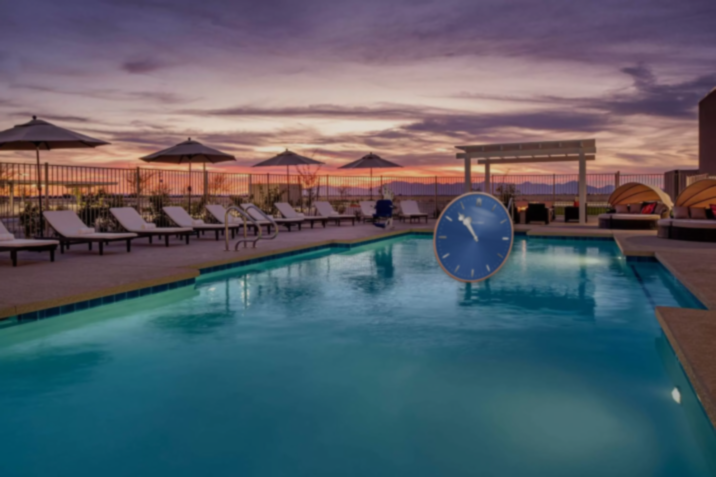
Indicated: 10,53
